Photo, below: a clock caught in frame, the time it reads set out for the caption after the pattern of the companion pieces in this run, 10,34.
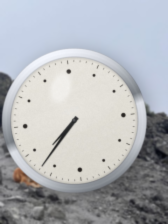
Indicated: 7,37
